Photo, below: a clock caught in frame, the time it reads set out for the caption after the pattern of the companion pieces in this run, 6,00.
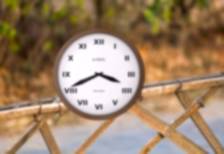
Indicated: 3,41
